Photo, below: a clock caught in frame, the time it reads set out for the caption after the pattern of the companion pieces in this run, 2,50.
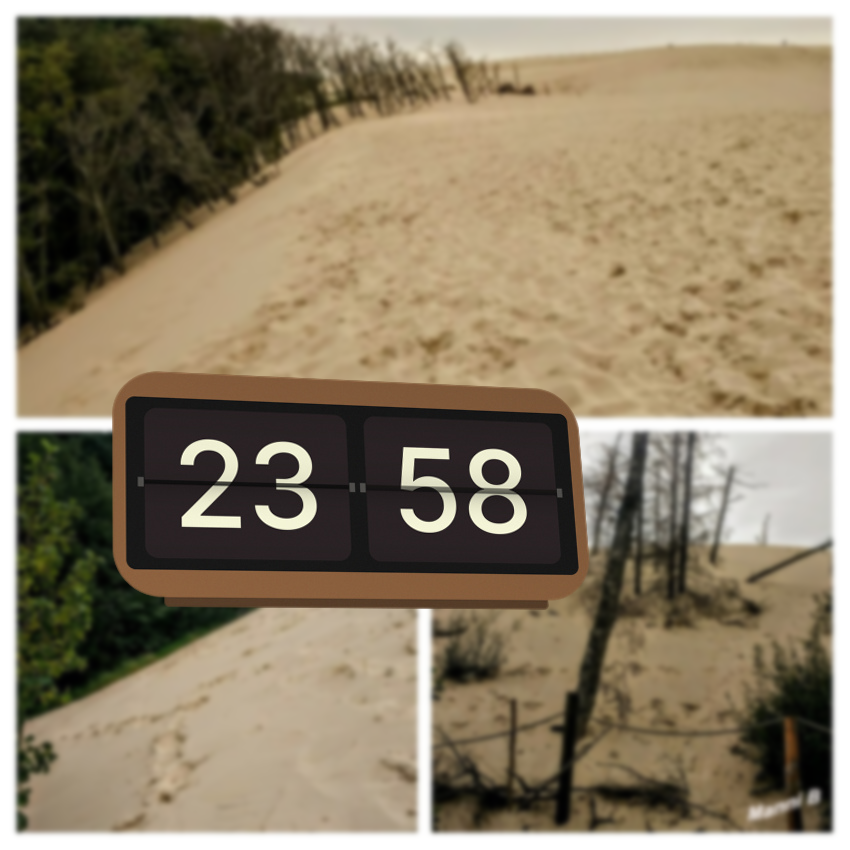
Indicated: 23,58
